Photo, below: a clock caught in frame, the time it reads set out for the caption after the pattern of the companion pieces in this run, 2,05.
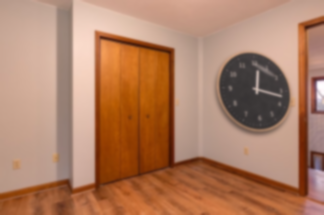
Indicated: 12,17
